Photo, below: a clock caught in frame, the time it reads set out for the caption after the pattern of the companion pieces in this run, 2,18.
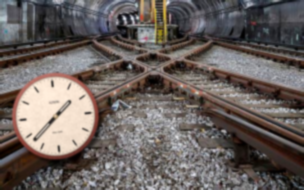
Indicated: 1,38
